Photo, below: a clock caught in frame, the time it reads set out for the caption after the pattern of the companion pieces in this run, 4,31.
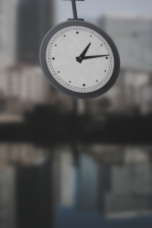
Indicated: 1,14
